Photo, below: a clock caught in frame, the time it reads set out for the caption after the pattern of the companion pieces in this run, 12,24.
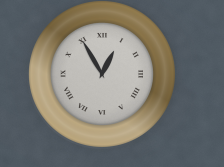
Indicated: 12,55
